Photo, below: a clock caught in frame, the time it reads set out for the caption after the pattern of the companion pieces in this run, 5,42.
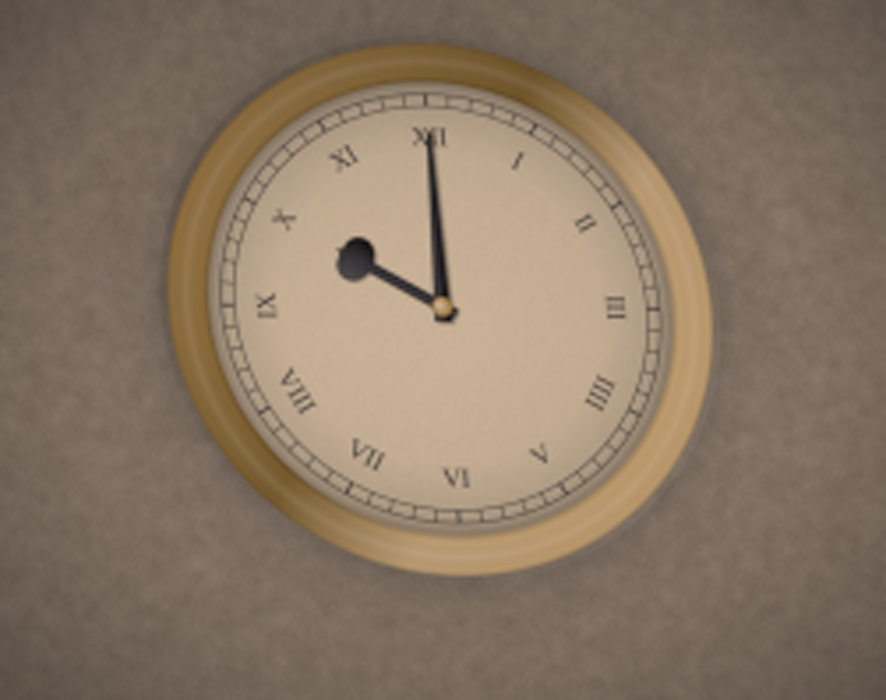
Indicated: 10,00
